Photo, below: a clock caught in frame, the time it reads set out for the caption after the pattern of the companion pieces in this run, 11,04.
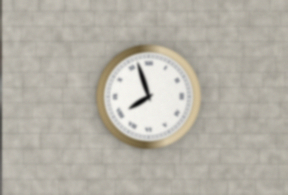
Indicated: 7,57
